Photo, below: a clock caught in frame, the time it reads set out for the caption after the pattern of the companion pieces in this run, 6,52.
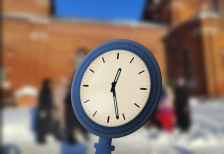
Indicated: 12,27
